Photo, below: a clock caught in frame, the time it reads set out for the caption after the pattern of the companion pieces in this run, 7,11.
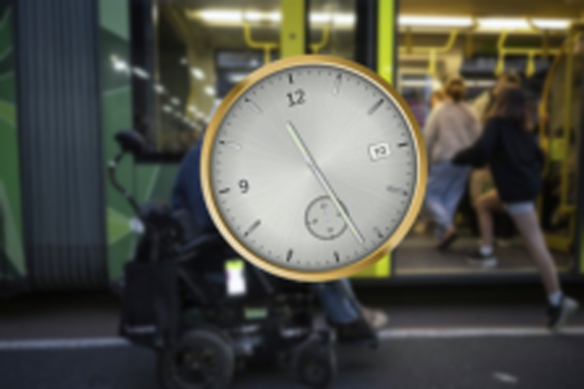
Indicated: 11,27
